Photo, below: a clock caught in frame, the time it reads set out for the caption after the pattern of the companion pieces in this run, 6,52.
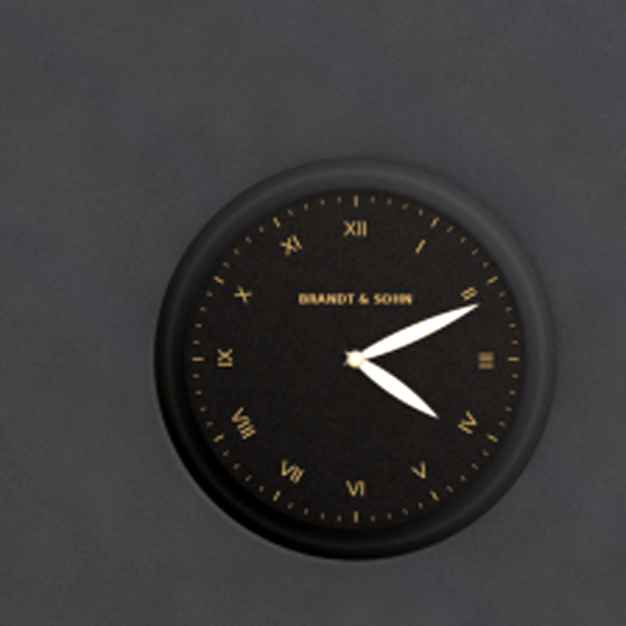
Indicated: 4,11
